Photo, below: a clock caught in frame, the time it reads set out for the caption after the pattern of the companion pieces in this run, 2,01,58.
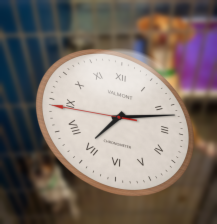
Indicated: 7,11,44
